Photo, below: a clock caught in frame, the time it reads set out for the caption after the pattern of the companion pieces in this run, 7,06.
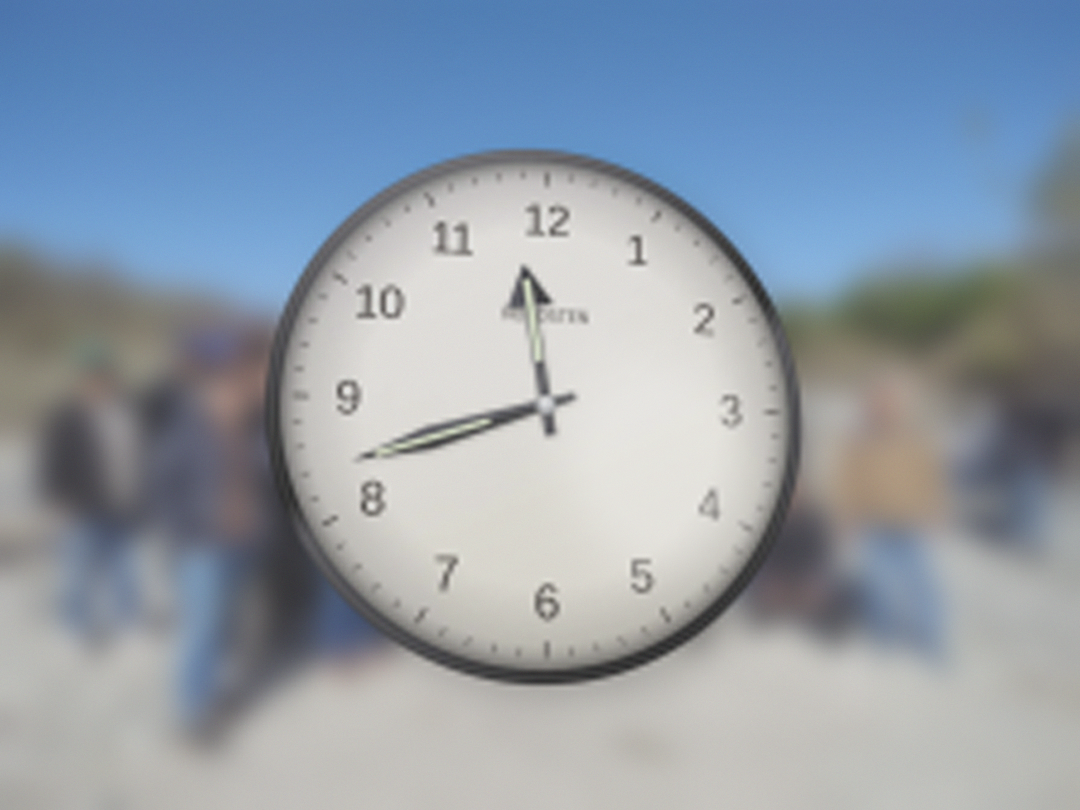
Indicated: 11,42
